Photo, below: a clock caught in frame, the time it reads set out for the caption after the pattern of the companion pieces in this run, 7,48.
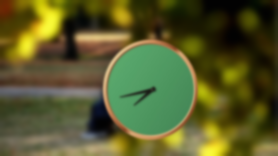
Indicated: 7,43
